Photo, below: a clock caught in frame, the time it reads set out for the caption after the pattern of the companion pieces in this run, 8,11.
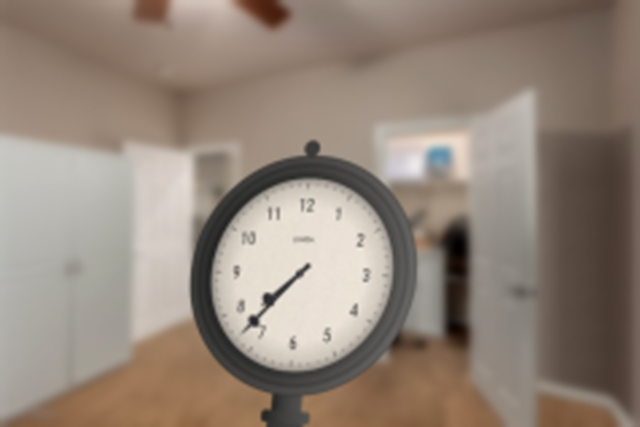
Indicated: 7,37
